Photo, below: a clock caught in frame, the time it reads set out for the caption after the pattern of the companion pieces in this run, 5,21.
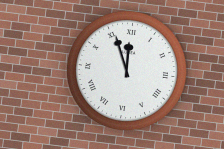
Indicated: 11,56
